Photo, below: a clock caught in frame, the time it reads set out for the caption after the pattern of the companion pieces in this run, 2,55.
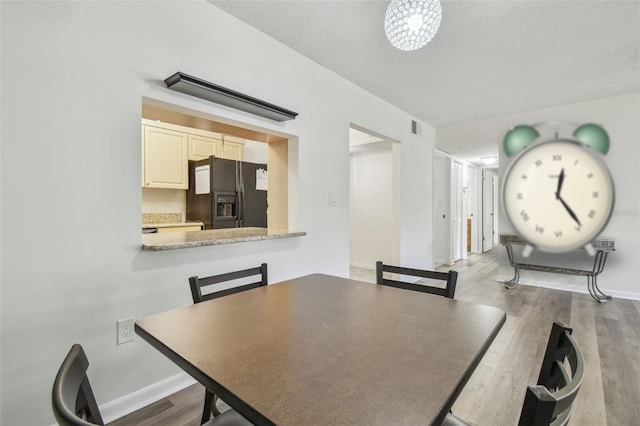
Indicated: 12,24
